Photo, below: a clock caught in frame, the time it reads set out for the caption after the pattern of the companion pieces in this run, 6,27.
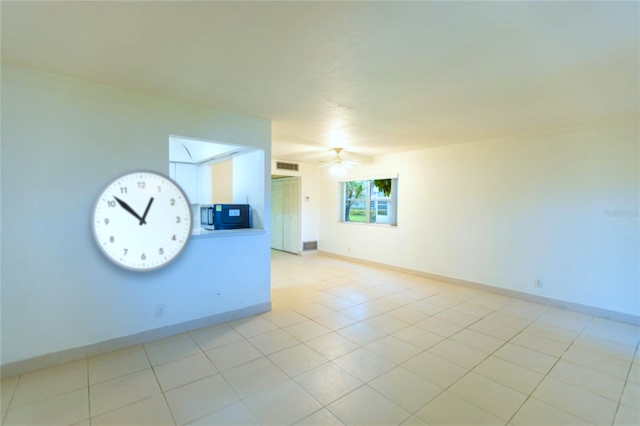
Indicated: 12,52
